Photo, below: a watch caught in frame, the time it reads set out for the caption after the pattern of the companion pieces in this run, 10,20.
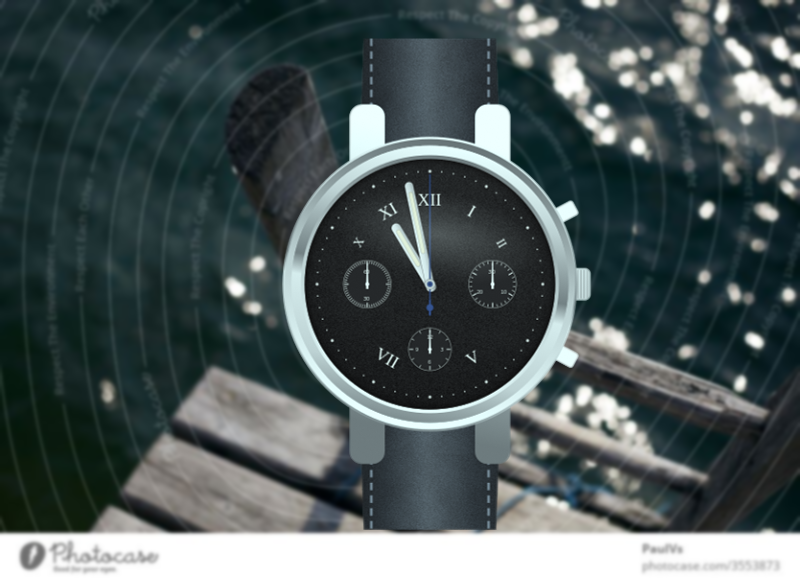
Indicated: 10,58
